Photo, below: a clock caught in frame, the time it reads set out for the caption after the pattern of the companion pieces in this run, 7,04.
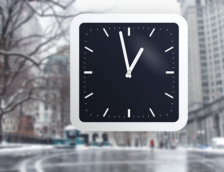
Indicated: 12,58
